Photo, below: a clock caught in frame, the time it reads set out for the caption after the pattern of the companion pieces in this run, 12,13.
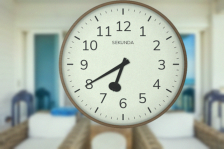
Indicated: 6,40
